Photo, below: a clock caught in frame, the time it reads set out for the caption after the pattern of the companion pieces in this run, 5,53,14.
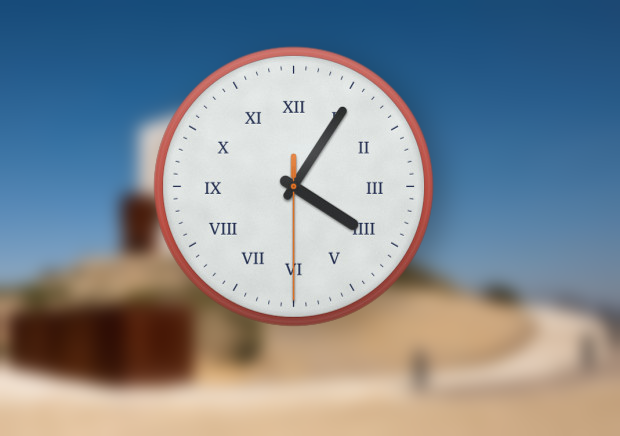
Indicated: 4,05,30
